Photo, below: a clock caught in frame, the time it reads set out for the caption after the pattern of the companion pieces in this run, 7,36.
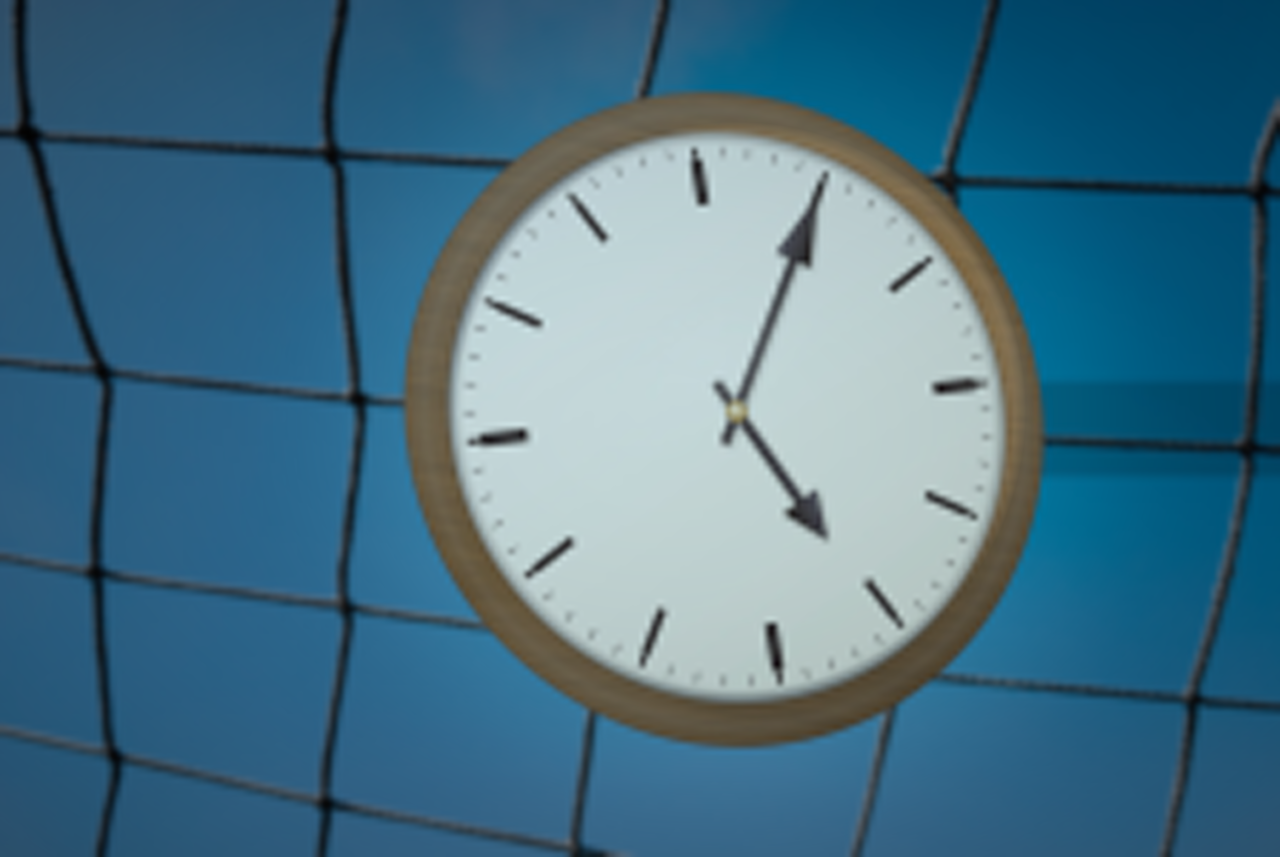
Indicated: 5,05
